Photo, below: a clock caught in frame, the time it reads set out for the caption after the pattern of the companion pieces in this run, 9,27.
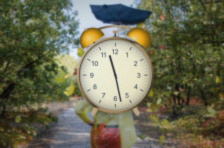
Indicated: 11,28
